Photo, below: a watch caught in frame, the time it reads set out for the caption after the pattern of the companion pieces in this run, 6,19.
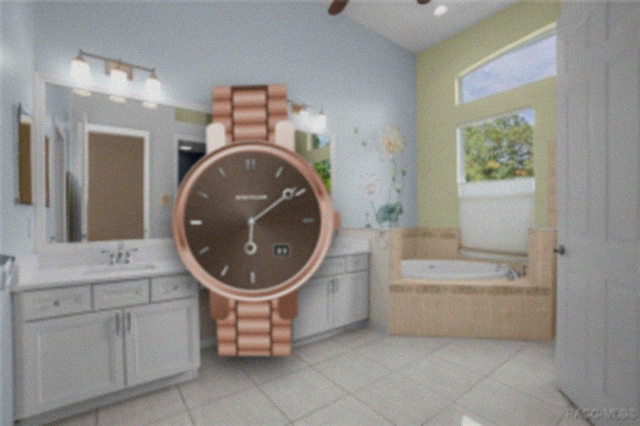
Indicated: 6,09
